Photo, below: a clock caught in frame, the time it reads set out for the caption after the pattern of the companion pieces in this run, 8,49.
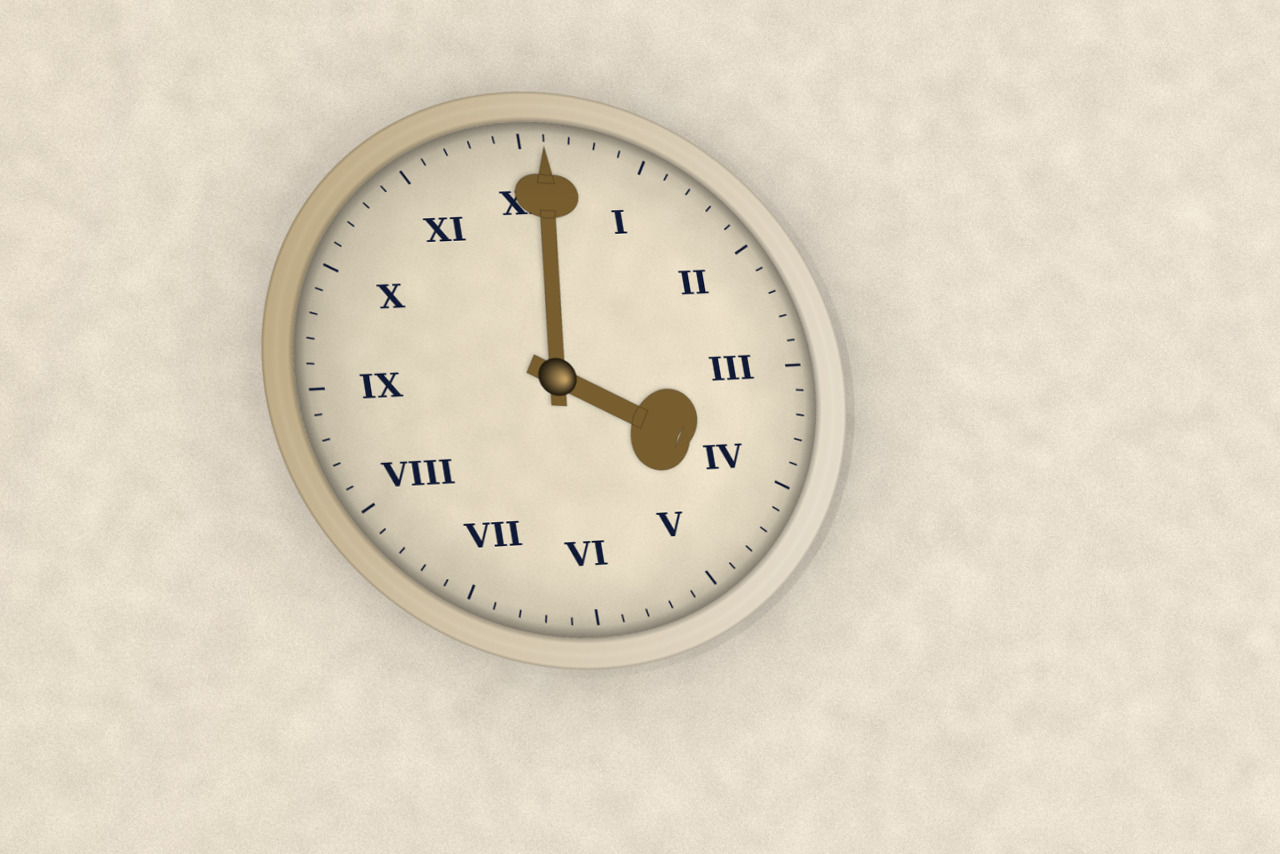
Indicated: 4,01
